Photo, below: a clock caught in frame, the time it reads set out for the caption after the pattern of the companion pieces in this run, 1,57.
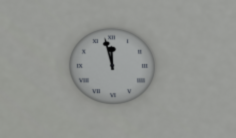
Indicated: 11,58
